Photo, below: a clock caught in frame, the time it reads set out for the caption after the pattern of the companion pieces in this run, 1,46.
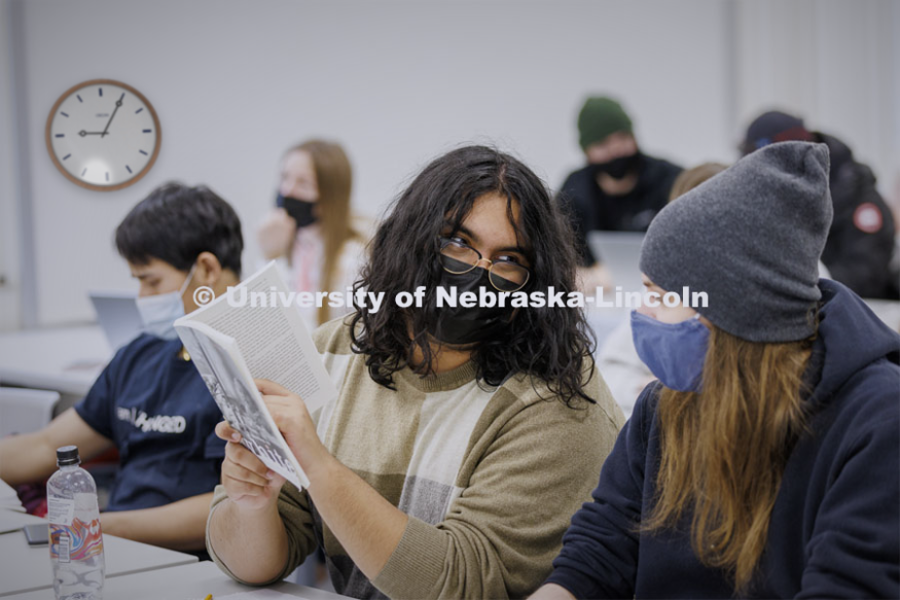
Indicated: 9,05
